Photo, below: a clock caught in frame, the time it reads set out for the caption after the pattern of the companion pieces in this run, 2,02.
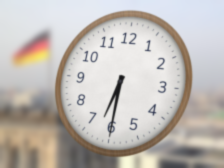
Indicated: 6,30
